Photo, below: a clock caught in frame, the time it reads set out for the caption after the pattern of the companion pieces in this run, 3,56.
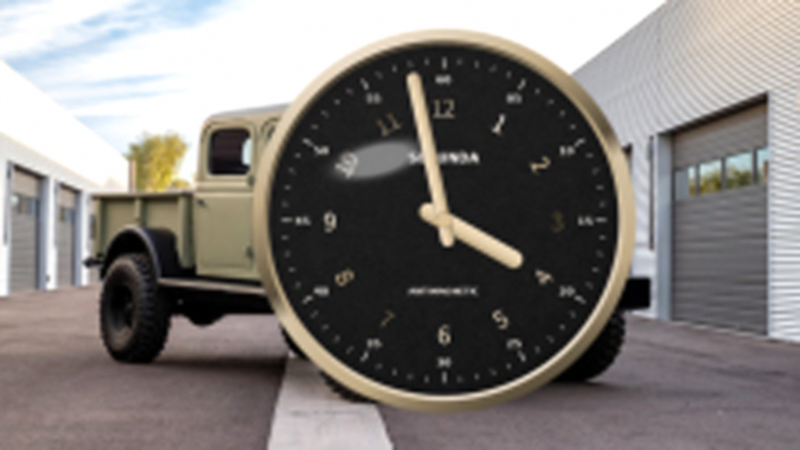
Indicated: 3,58
